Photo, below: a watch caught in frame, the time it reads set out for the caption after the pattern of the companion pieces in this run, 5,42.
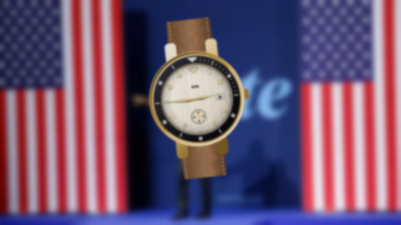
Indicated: 2,45
